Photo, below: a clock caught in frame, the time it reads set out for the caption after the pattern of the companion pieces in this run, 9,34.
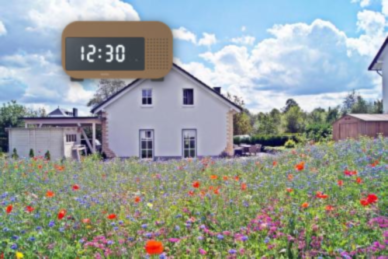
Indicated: 12,30
